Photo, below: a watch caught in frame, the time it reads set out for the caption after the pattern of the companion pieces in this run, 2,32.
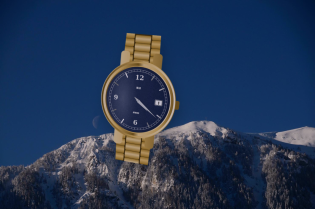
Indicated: 4,21
